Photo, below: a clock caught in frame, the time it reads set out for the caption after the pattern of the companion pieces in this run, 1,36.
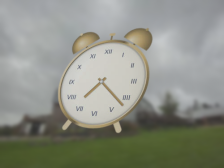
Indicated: 7,22
